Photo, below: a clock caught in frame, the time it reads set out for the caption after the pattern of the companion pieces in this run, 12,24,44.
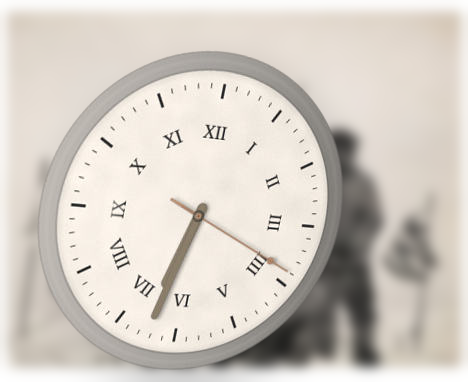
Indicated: 6,32,19
